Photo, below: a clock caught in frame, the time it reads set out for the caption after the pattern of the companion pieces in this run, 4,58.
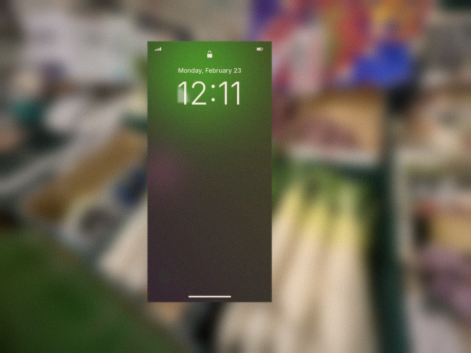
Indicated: 12,11
